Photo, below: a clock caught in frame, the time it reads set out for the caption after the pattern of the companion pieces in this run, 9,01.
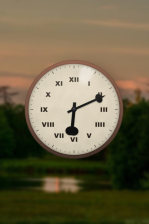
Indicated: 6,11
